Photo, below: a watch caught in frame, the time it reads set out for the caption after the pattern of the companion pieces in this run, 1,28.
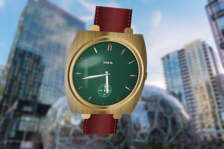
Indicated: 5,43
